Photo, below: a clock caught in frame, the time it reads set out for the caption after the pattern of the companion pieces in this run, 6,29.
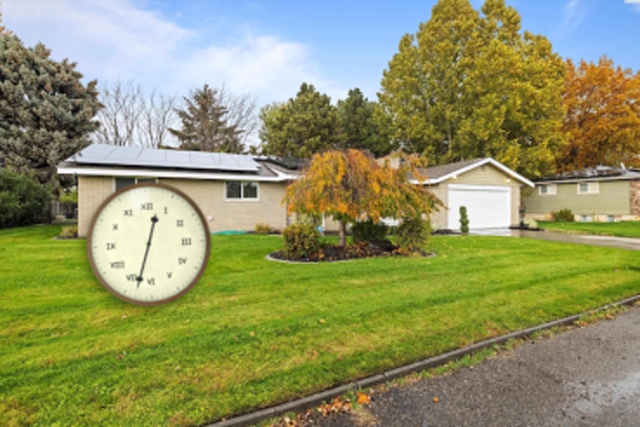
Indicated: 12,33
